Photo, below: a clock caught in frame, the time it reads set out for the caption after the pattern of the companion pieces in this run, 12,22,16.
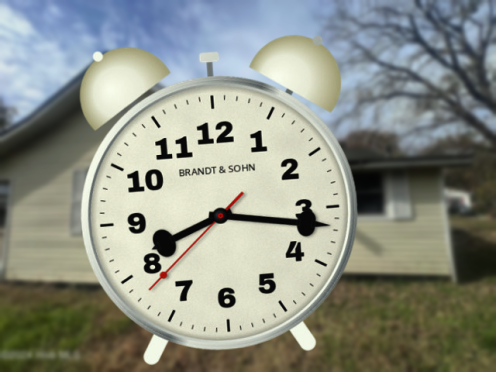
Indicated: 8,16,38
